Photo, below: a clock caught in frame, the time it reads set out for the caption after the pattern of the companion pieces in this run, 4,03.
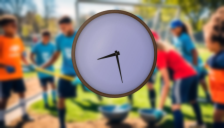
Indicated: 8,28
